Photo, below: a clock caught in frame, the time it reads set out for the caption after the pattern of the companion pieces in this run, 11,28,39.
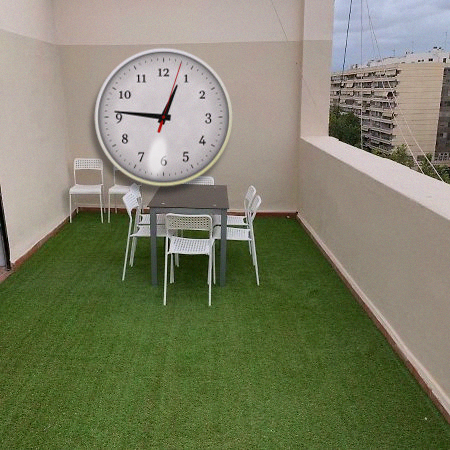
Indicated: 12,46,03
